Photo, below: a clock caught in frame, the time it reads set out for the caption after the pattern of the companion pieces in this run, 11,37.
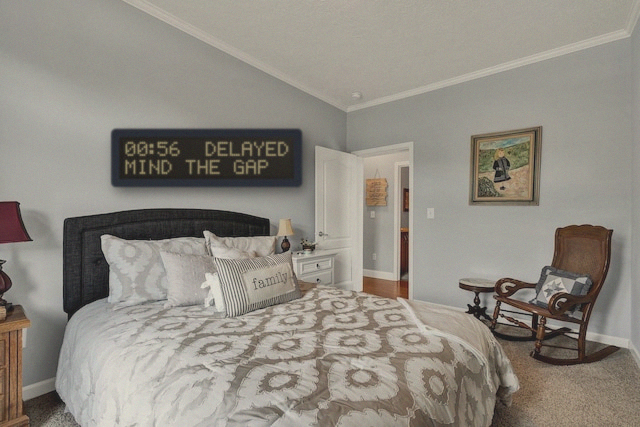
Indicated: 0,56
